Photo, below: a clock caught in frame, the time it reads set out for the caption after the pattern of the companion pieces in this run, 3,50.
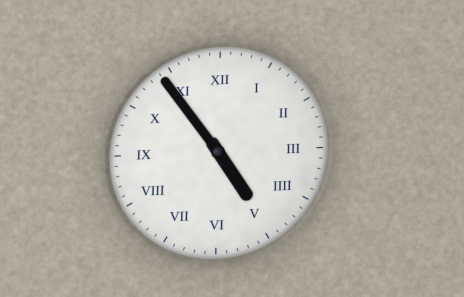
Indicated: 4,54
